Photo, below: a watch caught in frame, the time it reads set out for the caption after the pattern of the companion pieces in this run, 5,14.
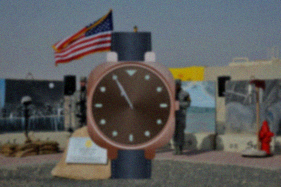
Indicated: 10,55
